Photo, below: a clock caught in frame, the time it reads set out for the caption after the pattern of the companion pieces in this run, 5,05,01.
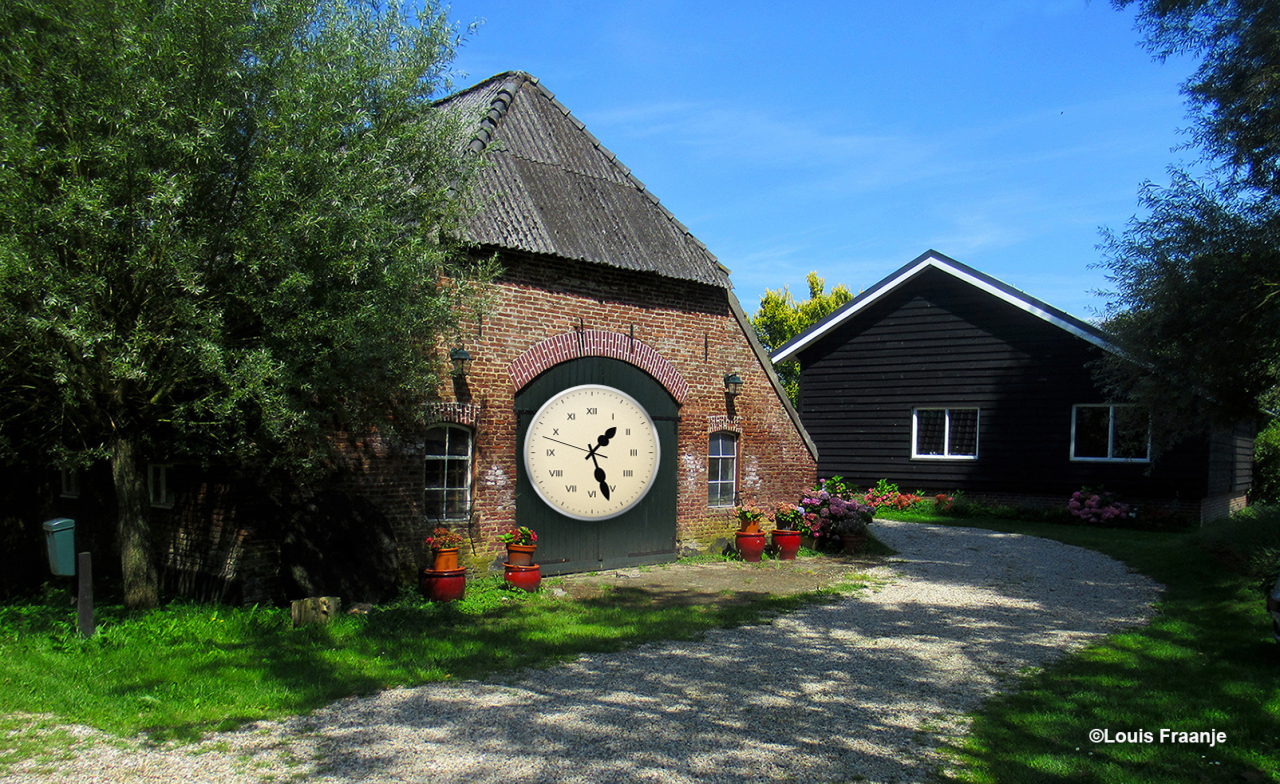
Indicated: 1,26,48
